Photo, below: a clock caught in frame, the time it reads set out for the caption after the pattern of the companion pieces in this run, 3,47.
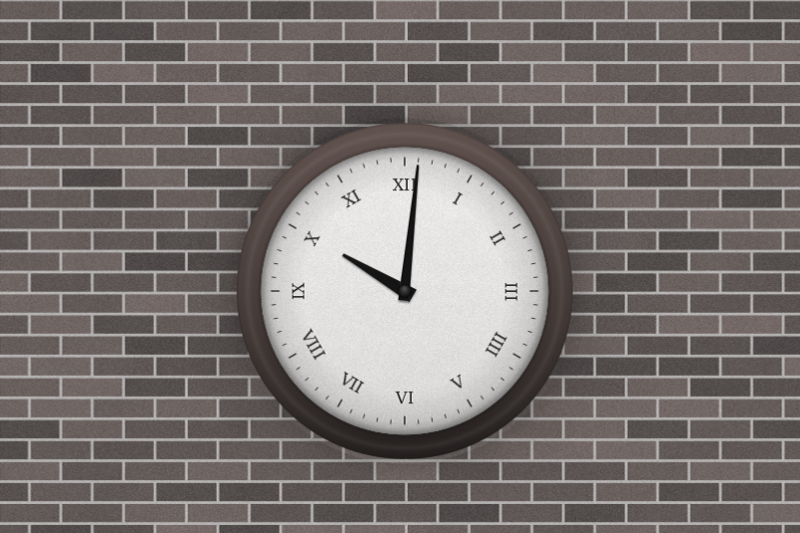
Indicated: 10,01
